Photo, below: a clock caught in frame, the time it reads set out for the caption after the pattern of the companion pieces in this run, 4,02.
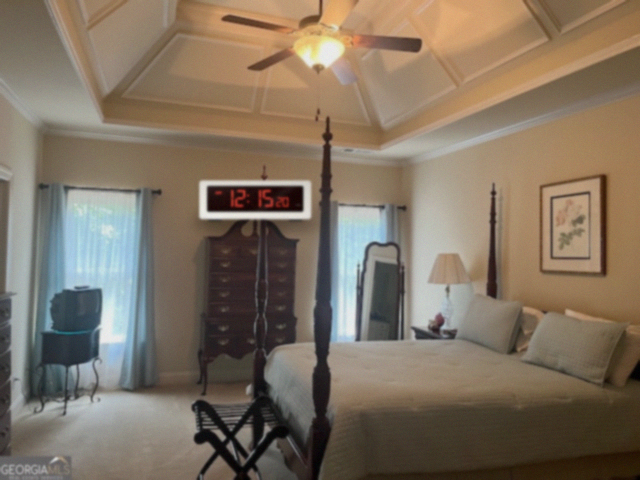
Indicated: 12,15
